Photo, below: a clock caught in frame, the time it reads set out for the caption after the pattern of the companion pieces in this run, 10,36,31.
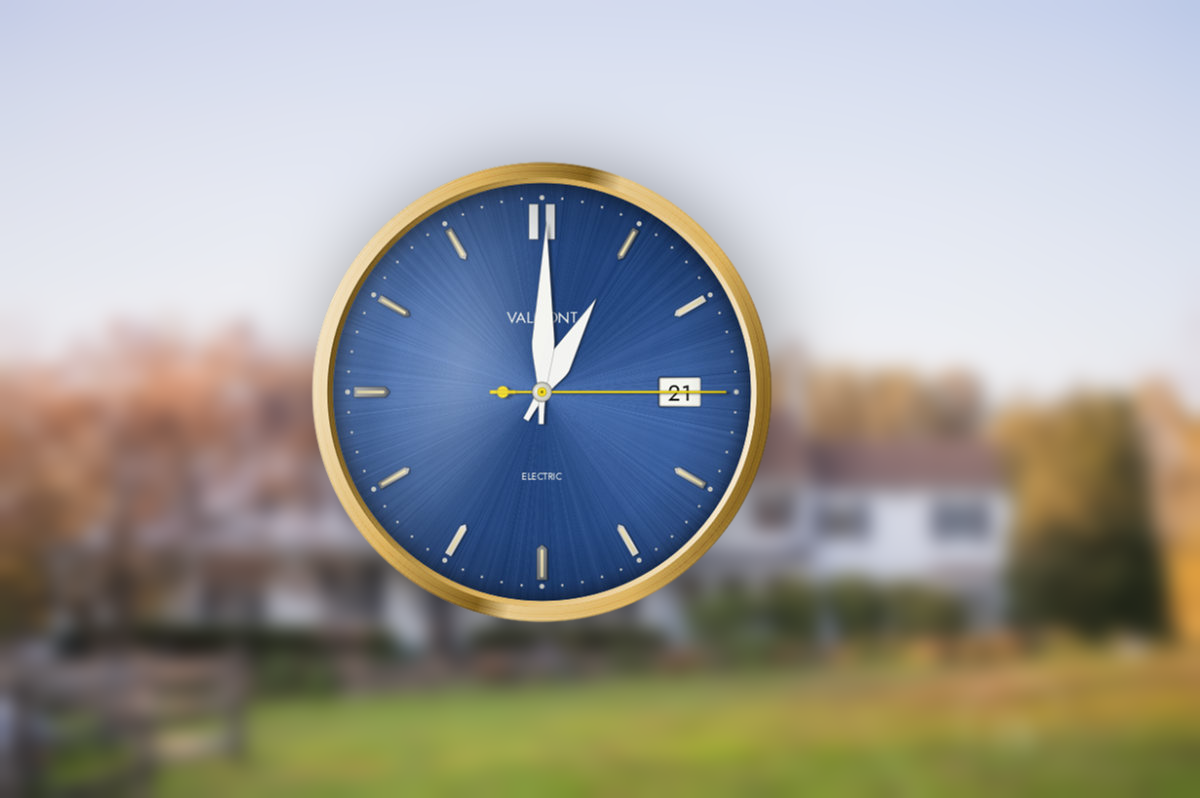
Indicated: 1,00,15
